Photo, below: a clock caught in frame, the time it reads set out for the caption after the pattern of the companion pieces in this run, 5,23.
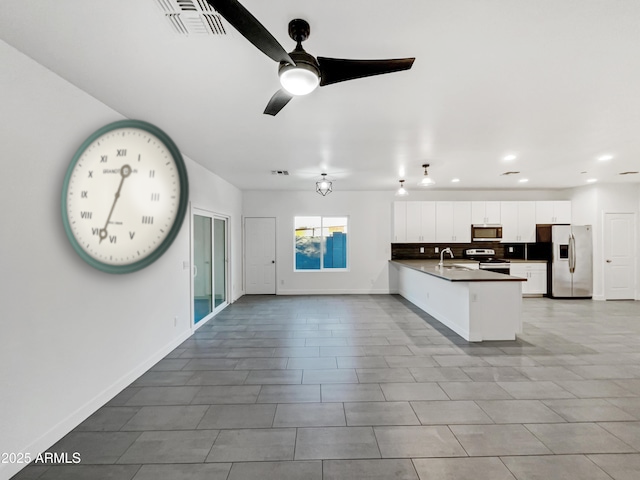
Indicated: 12,33
